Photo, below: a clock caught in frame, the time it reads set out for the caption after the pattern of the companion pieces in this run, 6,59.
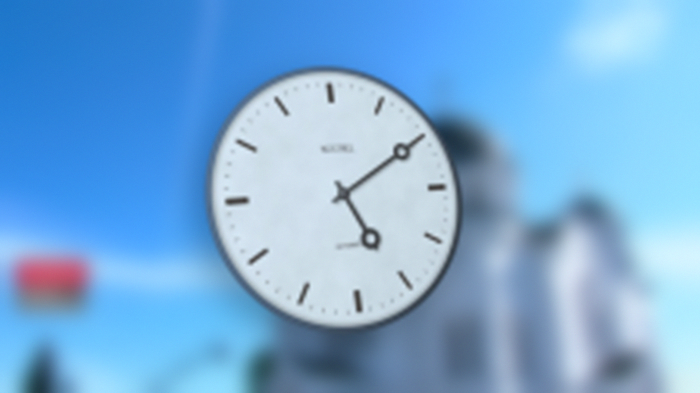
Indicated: 5,10
